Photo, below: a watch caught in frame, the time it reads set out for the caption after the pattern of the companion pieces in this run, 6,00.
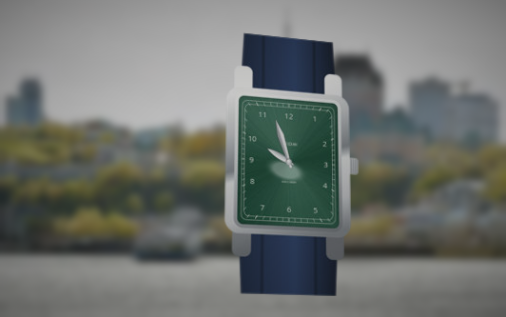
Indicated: 9,57
